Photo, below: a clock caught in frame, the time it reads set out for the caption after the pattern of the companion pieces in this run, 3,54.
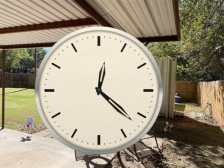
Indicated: 12,22
